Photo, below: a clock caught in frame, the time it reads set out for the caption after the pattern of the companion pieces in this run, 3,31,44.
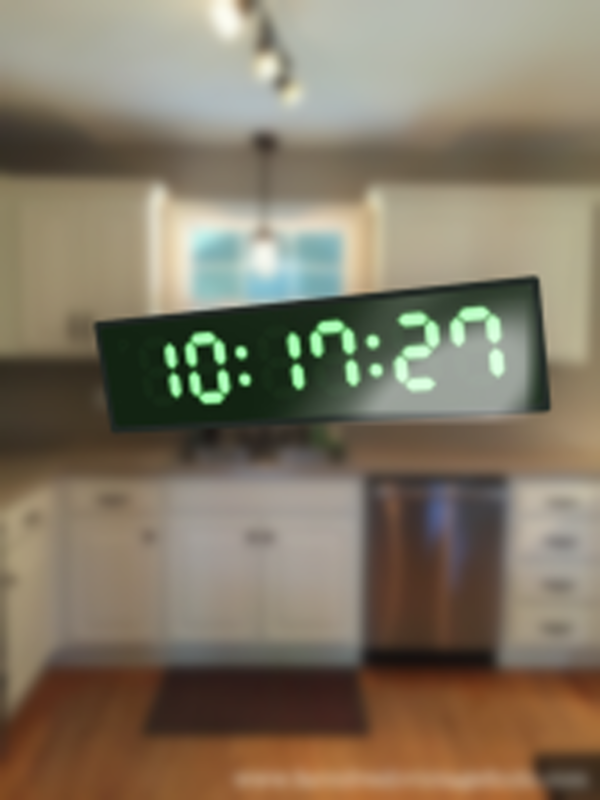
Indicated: 10,17,27
